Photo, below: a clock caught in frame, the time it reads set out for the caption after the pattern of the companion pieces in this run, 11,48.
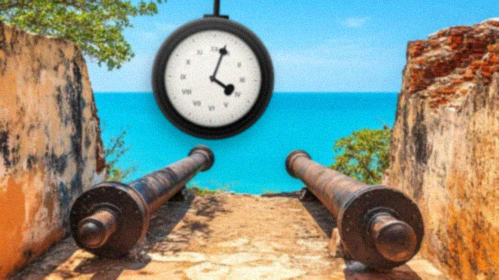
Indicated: 4,03
